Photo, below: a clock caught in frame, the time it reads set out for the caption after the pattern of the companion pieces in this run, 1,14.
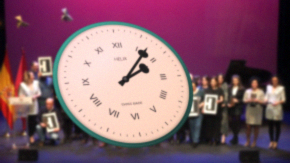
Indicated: 2,07
